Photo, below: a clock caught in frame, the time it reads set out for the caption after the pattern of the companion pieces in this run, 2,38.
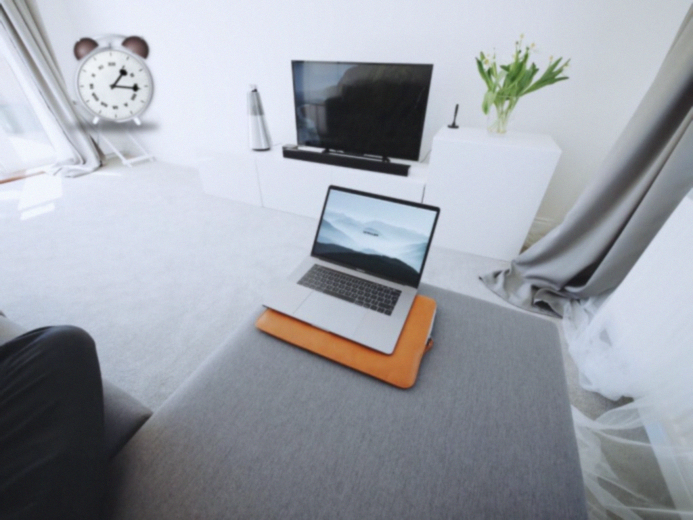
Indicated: 1,16
